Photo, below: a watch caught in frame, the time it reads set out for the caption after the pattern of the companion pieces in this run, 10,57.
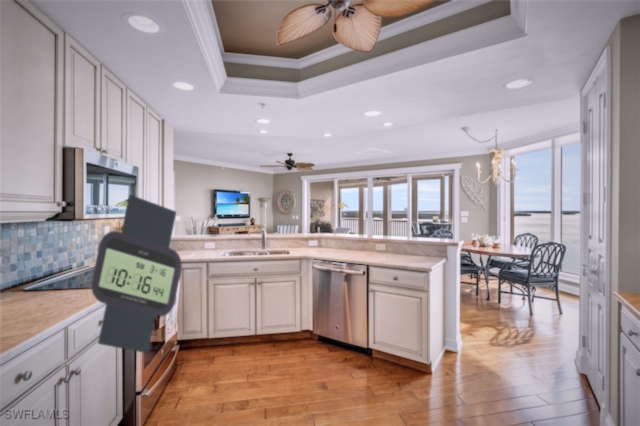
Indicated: 10,16
